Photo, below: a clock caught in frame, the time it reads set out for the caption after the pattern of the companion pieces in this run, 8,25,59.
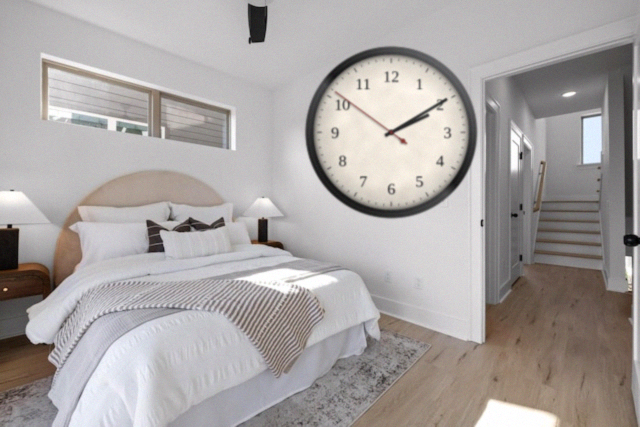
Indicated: 2,09,51
